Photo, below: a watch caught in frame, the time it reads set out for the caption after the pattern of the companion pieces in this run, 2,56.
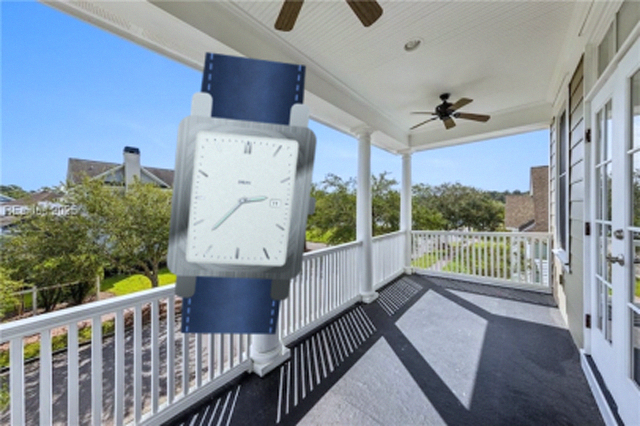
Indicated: 2,37
